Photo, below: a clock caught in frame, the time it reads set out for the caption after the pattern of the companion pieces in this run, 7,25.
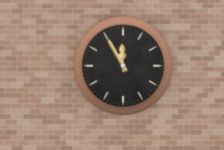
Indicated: 11,55
